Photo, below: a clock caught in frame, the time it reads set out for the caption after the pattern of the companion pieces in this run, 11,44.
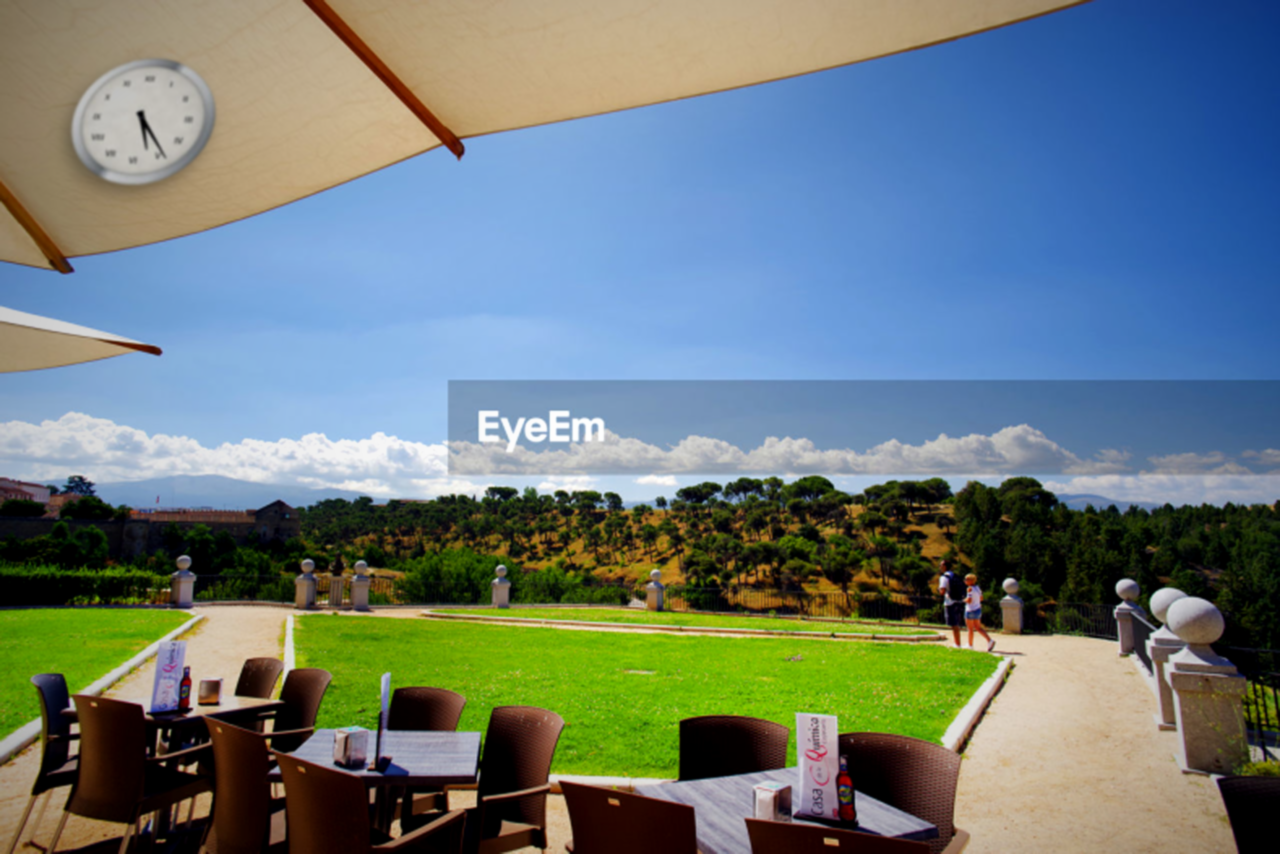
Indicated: 5,24
